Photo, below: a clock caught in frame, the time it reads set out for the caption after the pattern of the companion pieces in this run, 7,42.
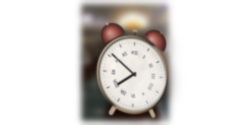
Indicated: 7,51
